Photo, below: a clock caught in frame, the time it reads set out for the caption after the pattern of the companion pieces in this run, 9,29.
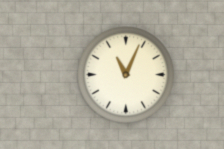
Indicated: 11,04
